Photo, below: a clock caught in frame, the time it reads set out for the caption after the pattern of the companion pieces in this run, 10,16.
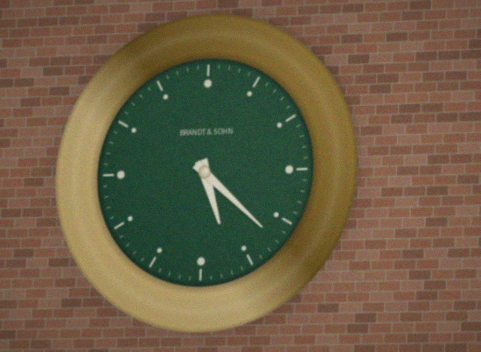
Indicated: 5,22
